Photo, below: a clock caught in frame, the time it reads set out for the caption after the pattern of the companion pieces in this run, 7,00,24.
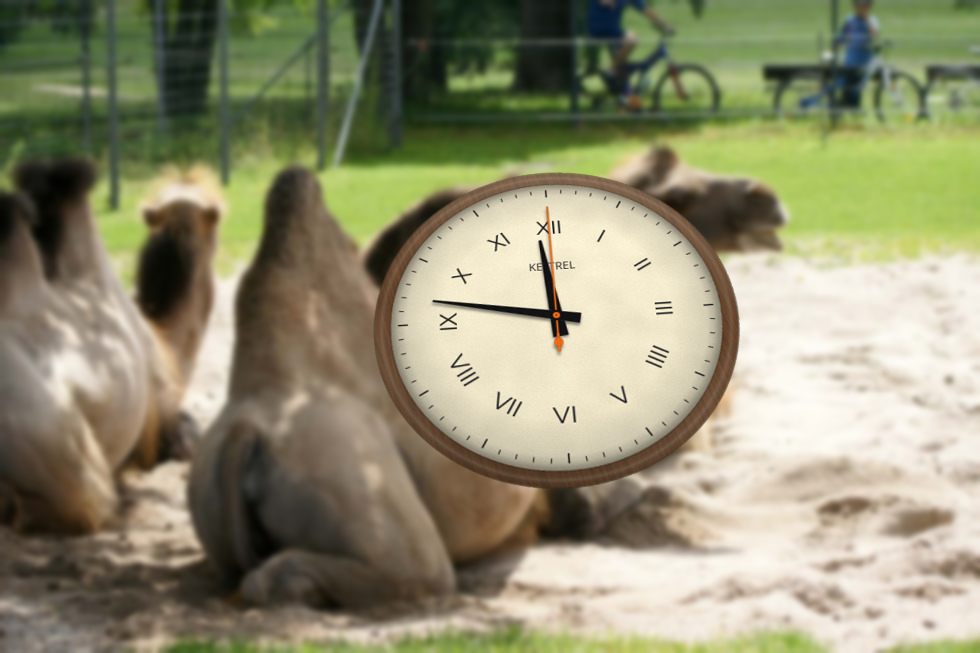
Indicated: 11,47,00
